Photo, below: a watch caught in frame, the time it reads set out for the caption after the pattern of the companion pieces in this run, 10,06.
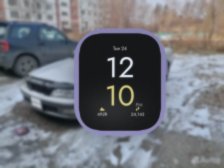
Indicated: 12,10
